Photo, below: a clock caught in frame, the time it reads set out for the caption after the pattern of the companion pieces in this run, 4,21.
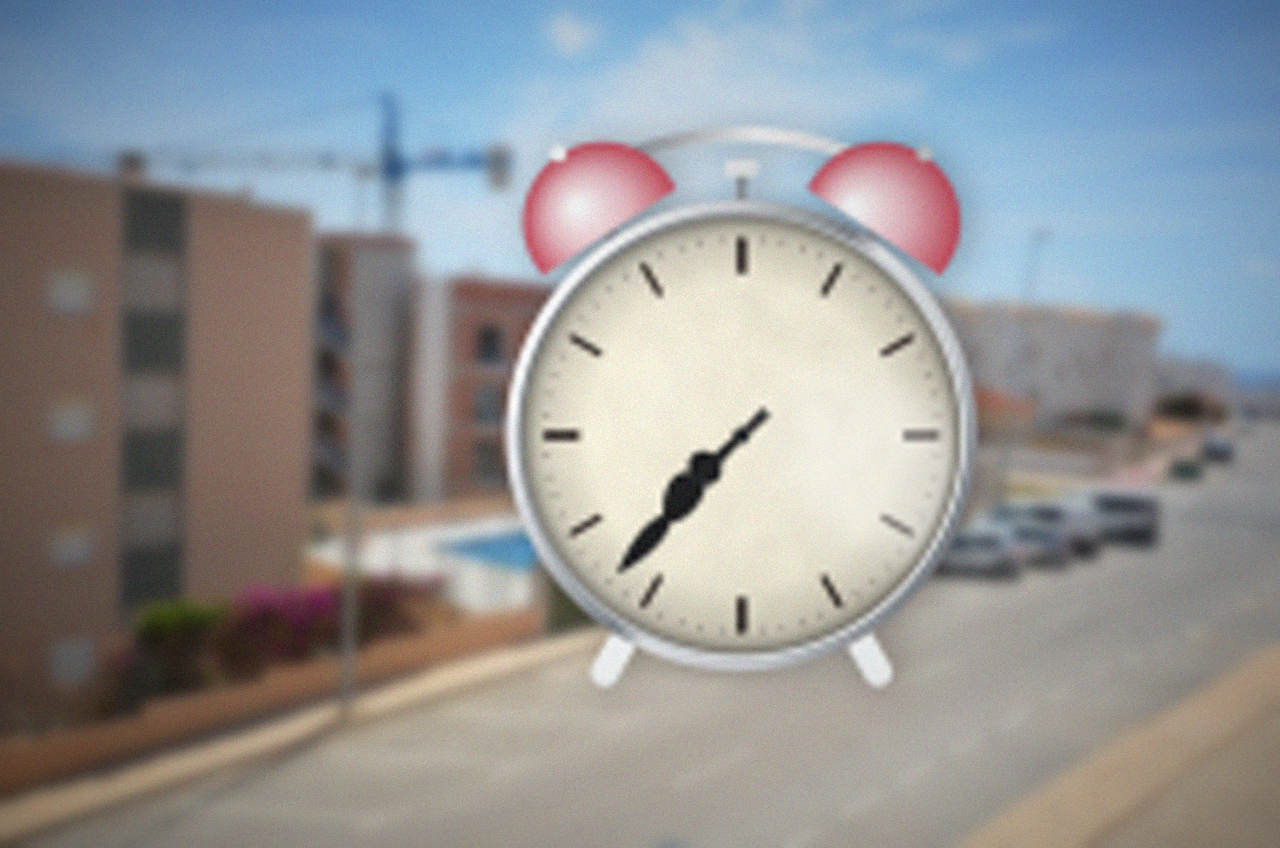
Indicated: 7,37
